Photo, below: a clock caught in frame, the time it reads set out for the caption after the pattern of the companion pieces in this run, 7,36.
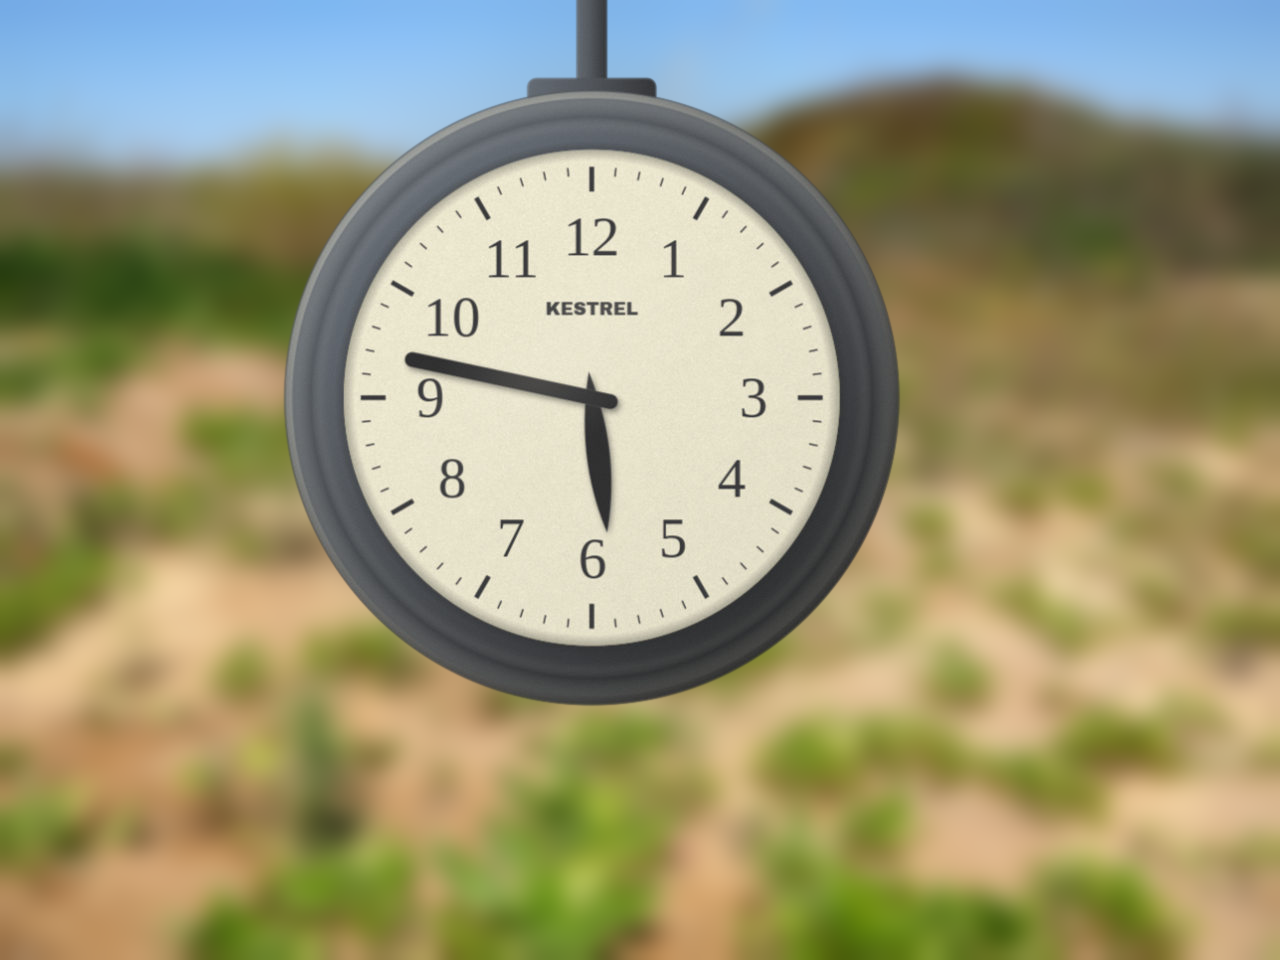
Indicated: 5,47
